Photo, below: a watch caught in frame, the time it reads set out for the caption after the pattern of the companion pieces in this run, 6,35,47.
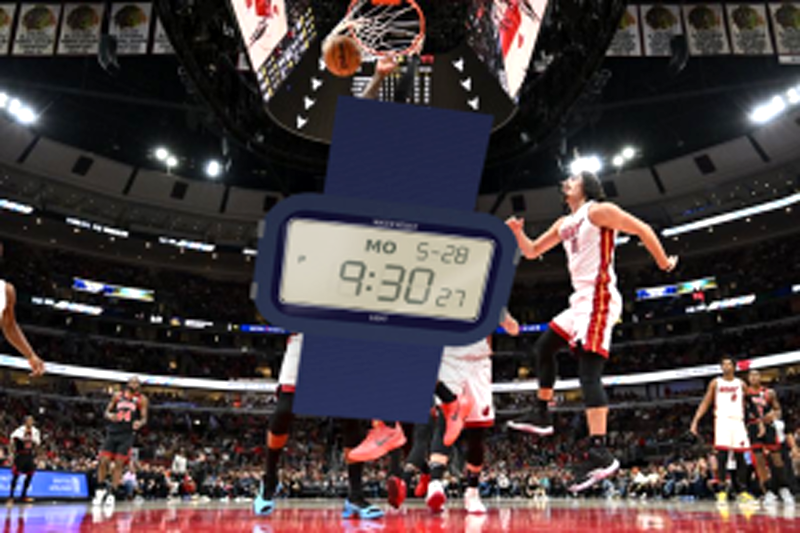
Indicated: 9,30,27
